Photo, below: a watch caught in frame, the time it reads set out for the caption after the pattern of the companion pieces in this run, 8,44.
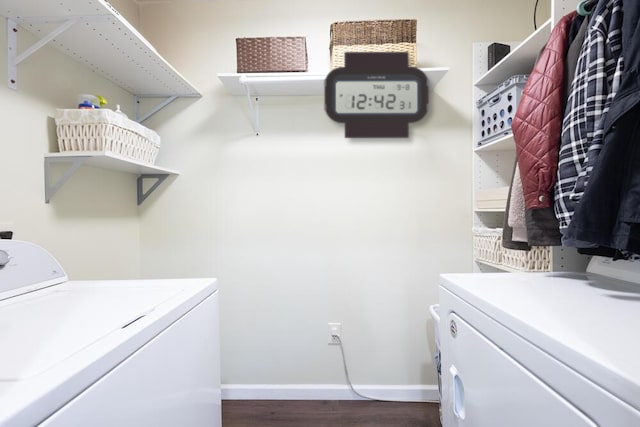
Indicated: 12,42
